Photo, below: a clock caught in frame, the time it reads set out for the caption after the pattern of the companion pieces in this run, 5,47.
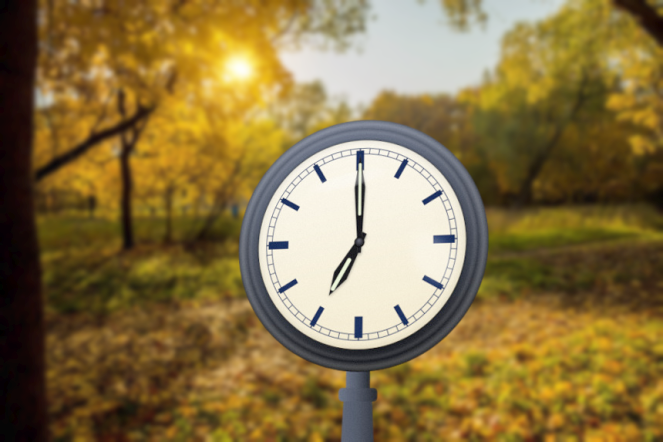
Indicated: 7,00
